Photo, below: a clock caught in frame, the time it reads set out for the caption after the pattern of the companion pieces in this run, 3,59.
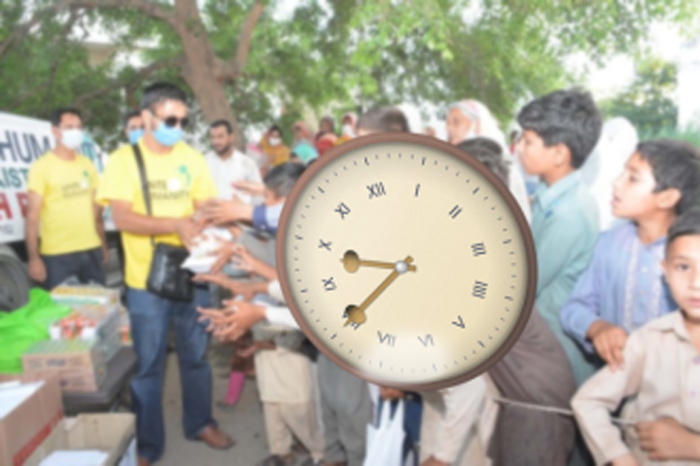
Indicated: 9,40
